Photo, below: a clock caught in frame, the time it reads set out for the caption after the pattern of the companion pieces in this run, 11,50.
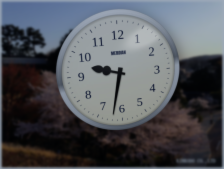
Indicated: 9,32
